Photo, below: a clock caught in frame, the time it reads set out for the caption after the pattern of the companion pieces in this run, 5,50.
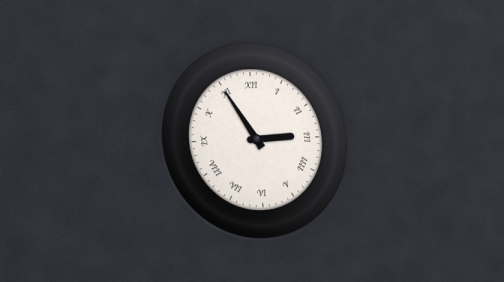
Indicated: 2,55
